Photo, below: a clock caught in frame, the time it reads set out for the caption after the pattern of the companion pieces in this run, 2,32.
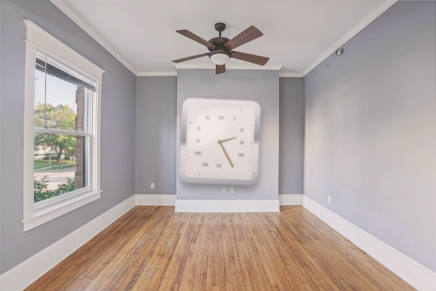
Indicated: 2,25
